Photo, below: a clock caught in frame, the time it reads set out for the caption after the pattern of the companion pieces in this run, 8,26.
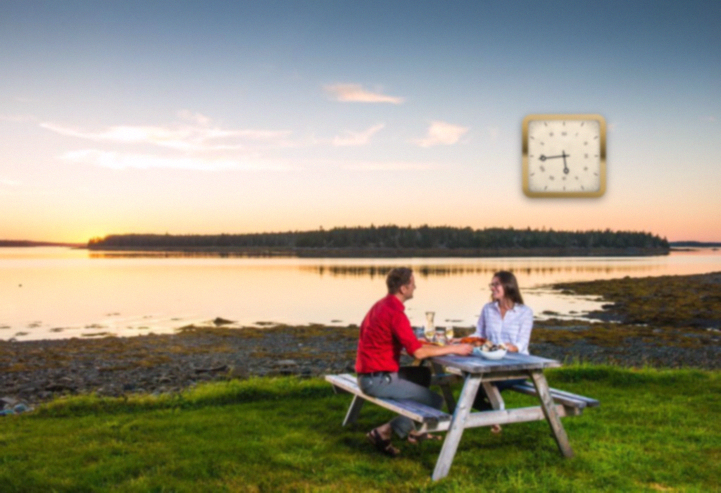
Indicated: 5,44
